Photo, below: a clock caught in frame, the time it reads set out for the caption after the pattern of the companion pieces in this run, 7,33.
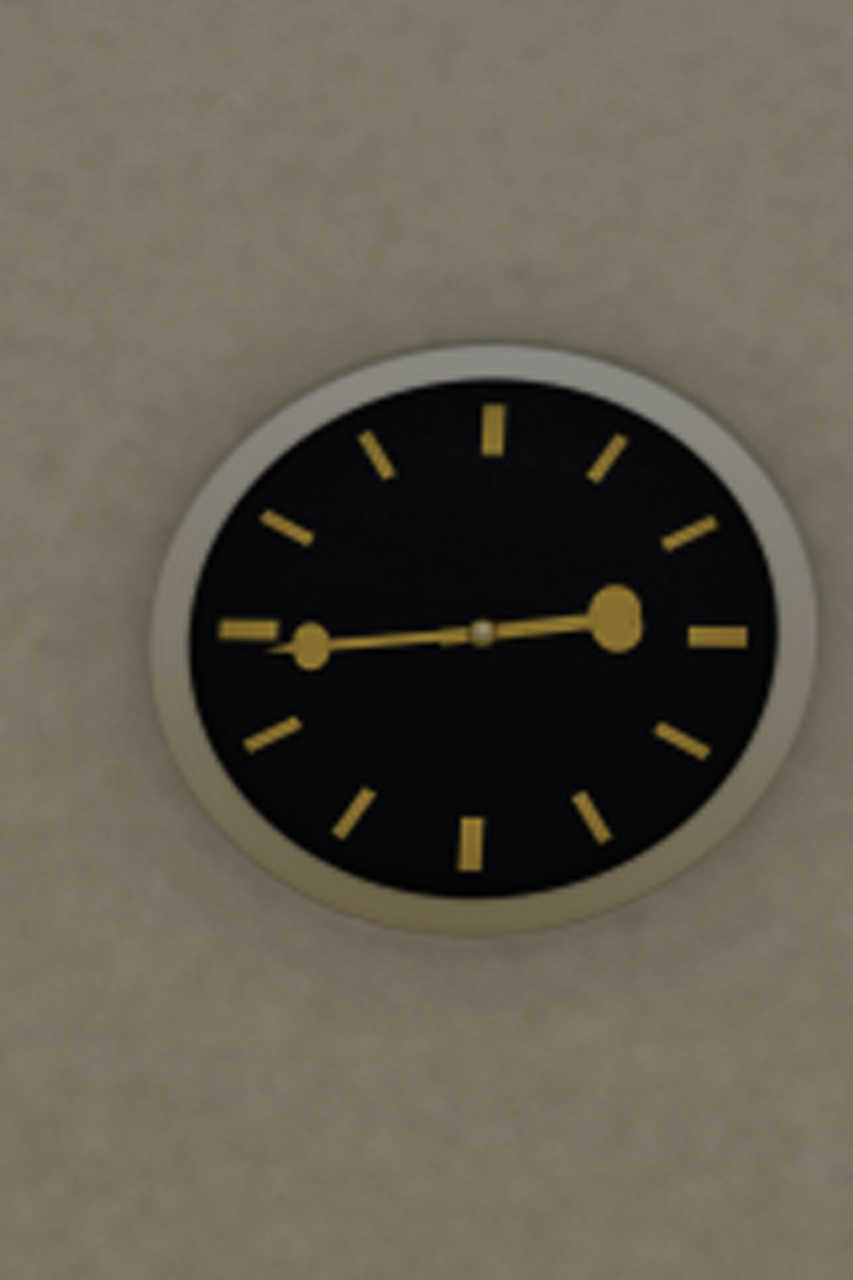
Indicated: 2,44
